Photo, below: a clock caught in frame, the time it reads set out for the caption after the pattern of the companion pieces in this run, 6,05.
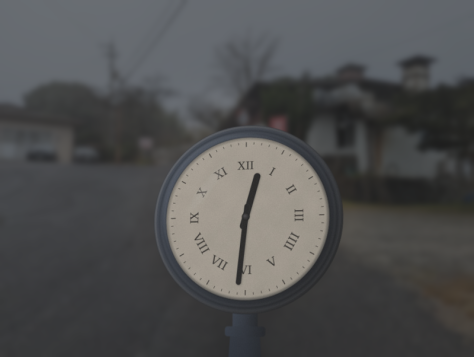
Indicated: 12,31
